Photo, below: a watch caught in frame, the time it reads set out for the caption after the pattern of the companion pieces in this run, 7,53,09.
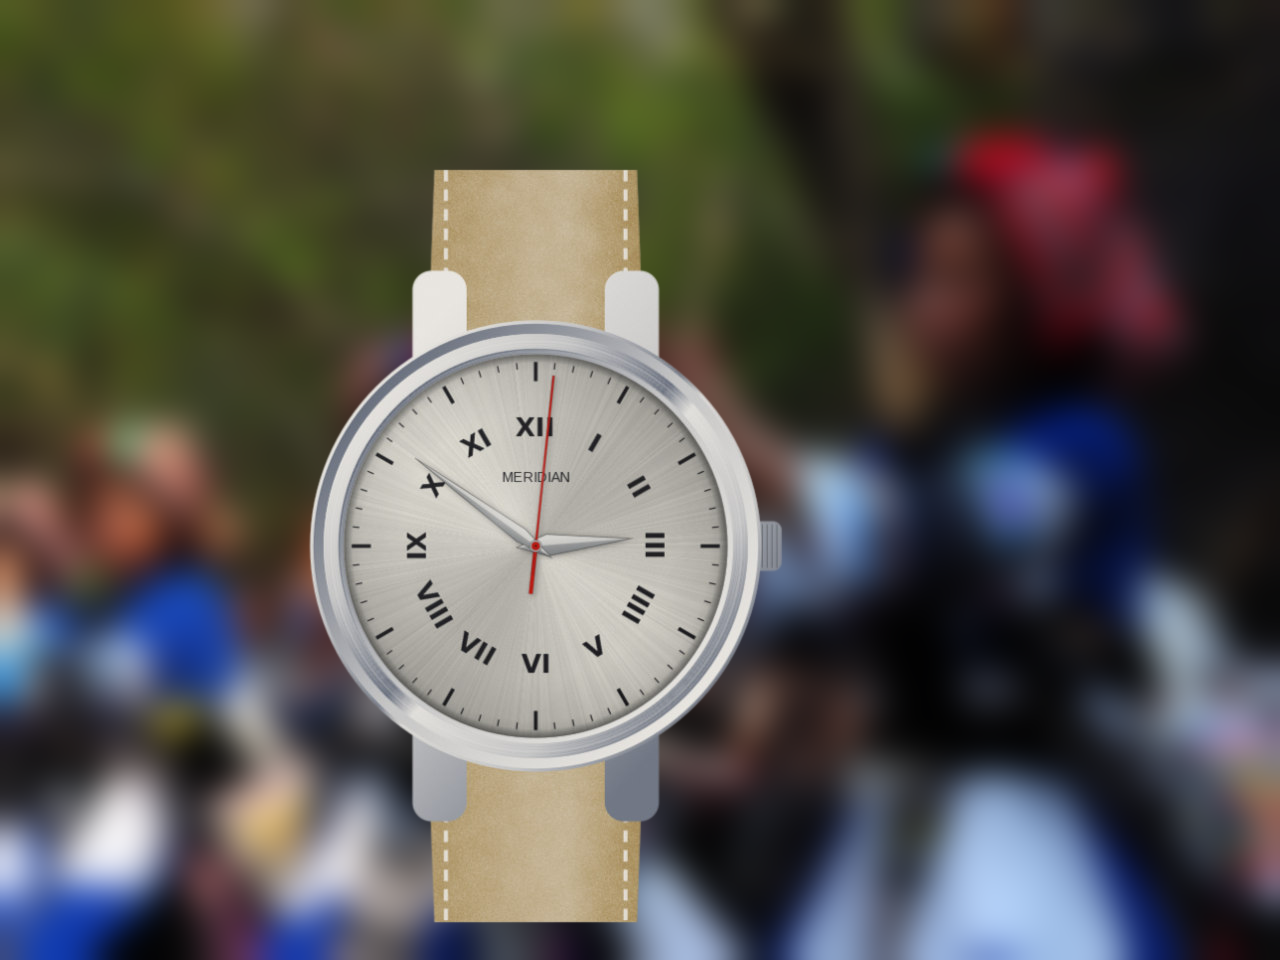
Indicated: 2,51,01
